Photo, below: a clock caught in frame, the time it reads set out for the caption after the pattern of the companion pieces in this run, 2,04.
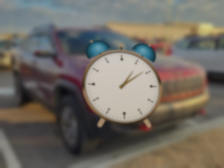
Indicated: 1,09
